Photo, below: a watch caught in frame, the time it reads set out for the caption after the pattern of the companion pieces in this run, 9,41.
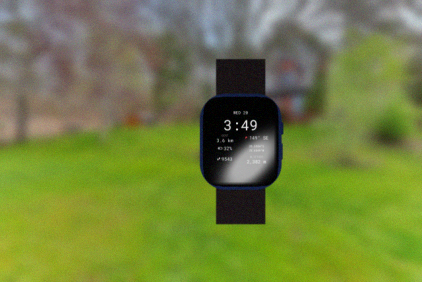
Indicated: 3,49
